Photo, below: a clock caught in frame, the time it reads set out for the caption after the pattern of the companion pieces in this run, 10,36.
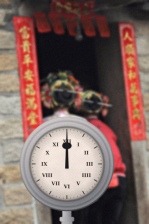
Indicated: 12,00
